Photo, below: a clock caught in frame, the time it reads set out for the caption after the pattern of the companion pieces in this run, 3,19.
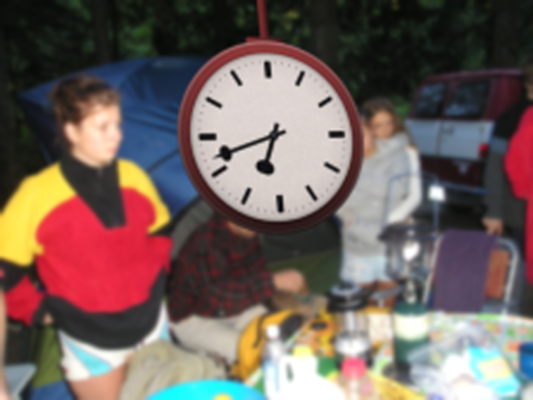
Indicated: 6,42
